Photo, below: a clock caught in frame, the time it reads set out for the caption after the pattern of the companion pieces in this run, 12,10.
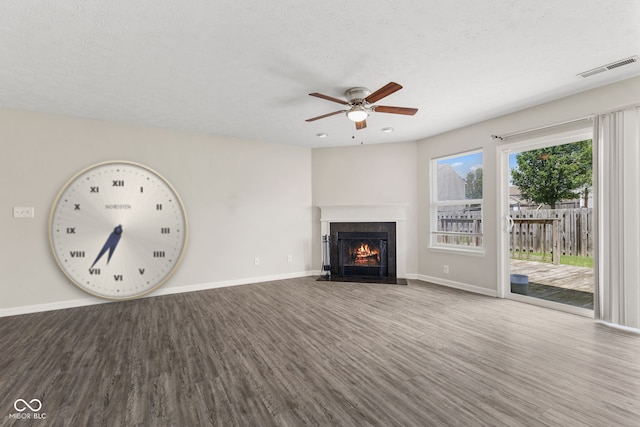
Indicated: 6,36
